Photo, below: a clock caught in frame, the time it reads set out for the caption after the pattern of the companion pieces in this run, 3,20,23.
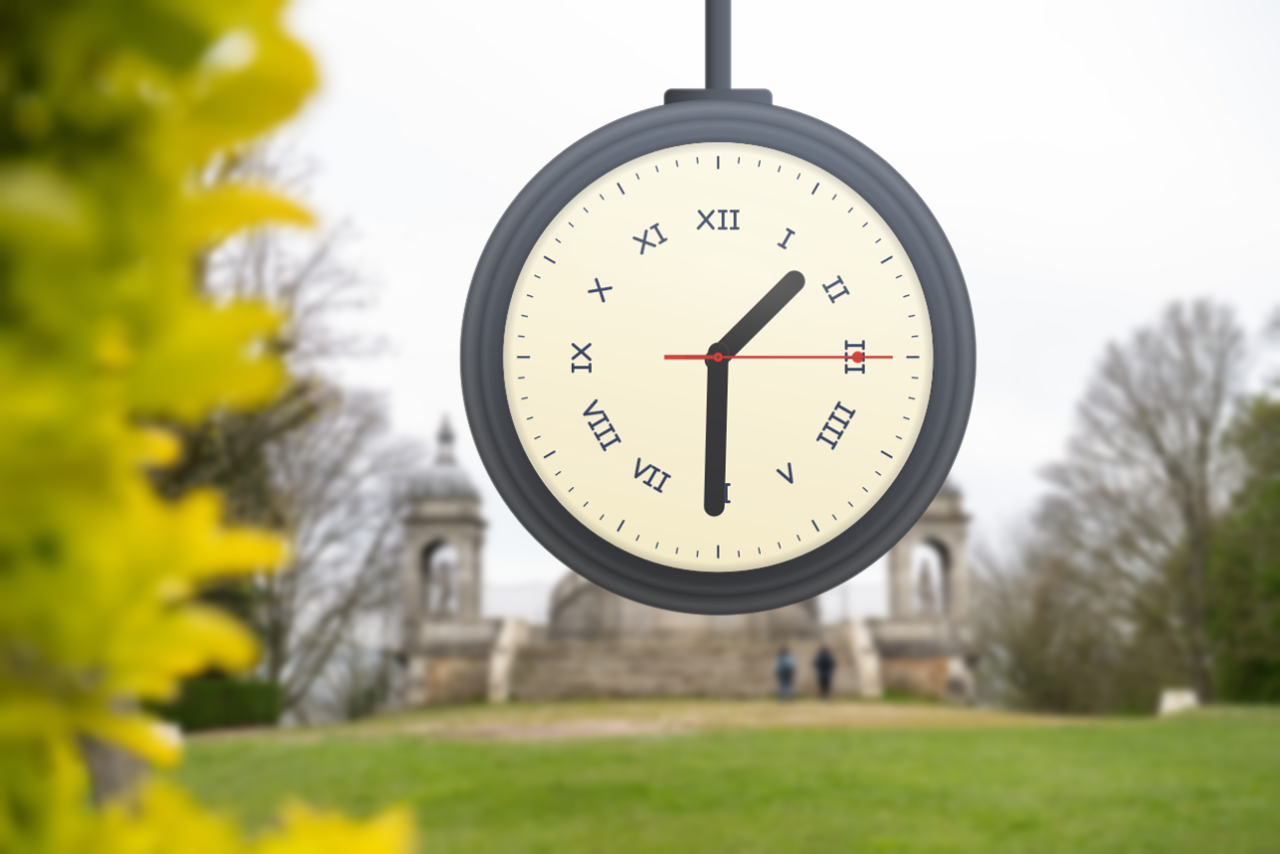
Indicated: 1,30,15
